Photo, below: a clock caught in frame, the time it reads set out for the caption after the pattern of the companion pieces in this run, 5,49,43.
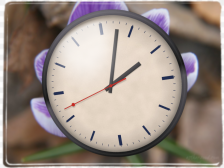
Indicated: 2,02,42
